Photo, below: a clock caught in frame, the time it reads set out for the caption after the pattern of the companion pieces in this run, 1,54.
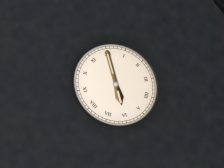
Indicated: 6,00
